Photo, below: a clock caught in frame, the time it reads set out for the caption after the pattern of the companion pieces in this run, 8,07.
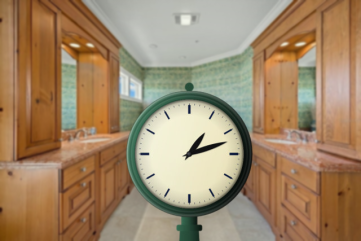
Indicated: 1,12
